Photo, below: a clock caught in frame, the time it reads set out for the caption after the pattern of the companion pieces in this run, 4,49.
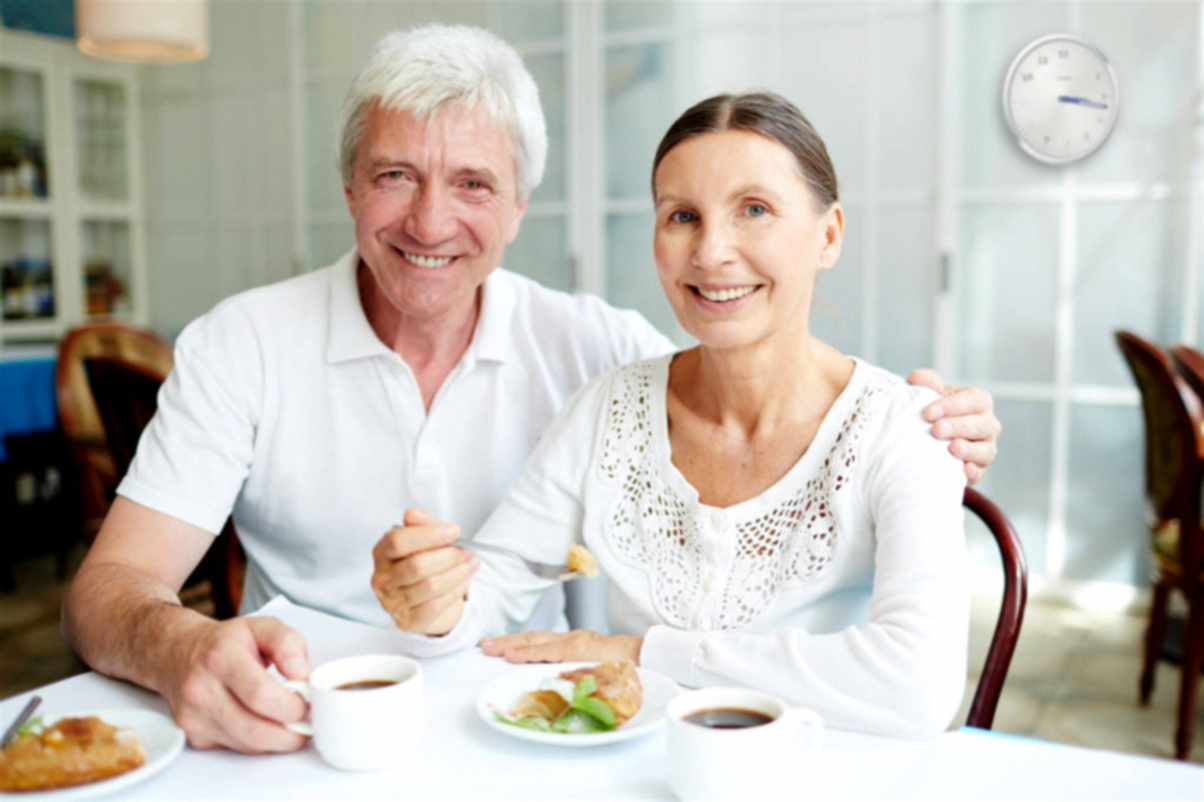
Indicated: 3,17
